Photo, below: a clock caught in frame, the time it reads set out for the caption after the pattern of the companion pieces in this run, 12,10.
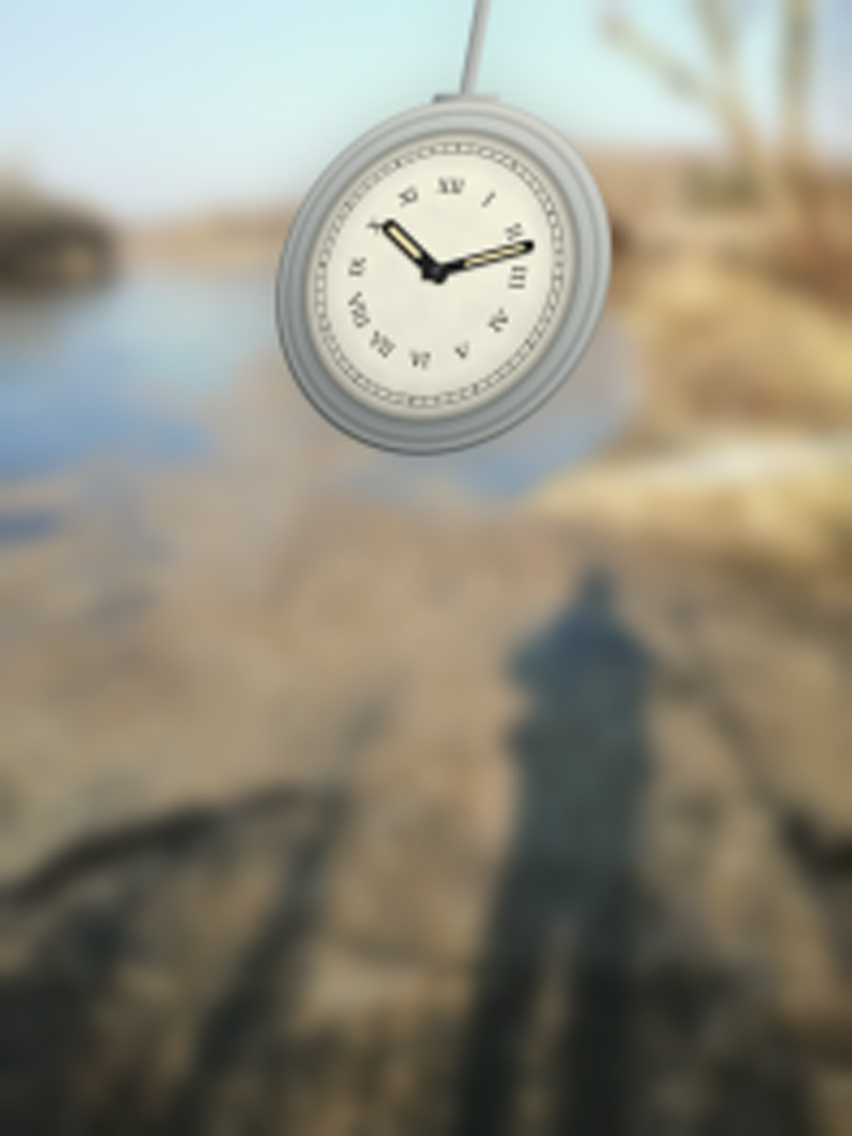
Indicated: 10,12
